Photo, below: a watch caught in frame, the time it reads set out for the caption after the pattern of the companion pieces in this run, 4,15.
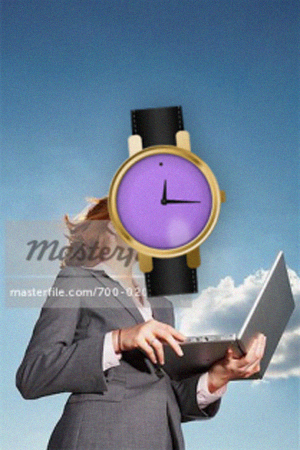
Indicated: 12,16
